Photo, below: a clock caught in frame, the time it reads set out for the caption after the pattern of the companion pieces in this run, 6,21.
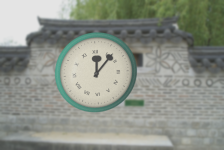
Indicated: 12,07
